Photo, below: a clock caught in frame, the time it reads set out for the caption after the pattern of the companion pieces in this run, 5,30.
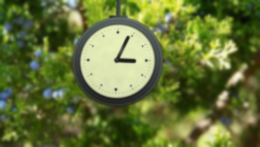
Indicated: 3,04
